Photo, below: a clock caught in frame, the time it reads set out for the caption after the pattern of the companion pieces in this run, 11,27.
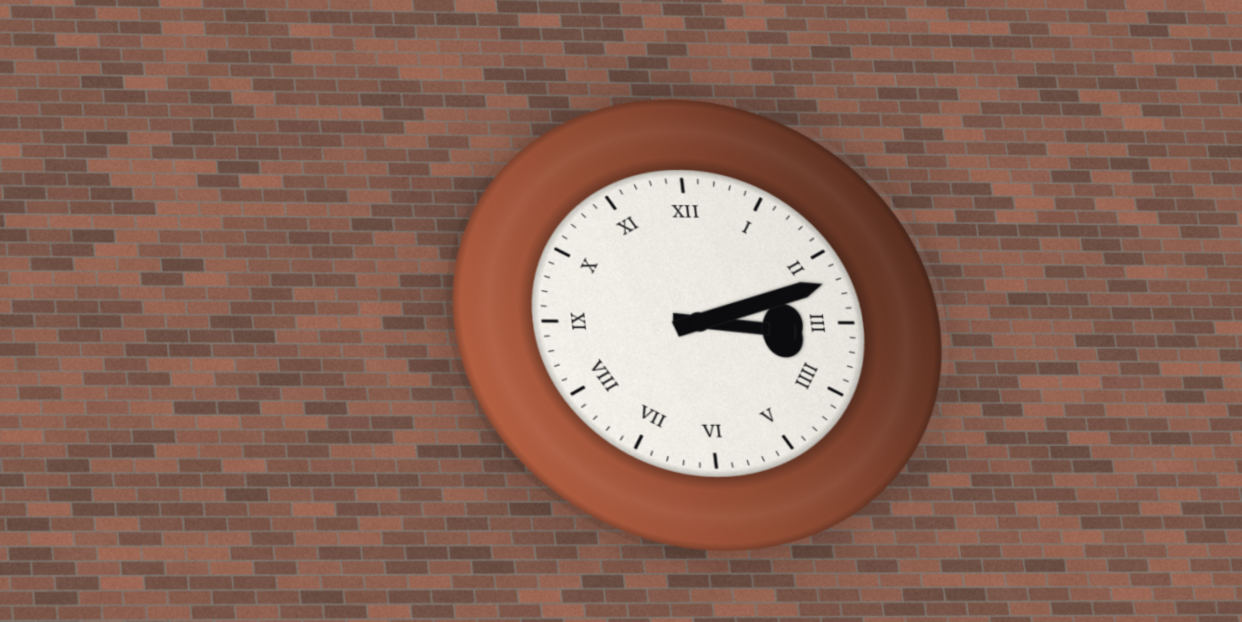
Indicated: 3,12
